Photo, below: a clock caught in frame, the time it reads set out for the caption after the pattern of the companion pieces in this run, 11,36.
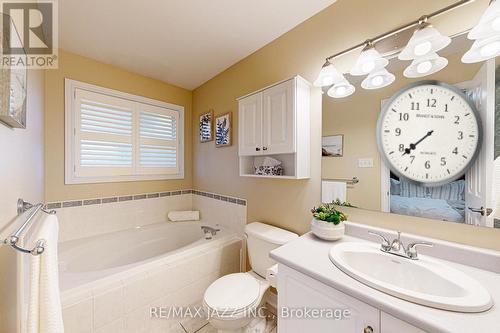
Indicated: 7,38
